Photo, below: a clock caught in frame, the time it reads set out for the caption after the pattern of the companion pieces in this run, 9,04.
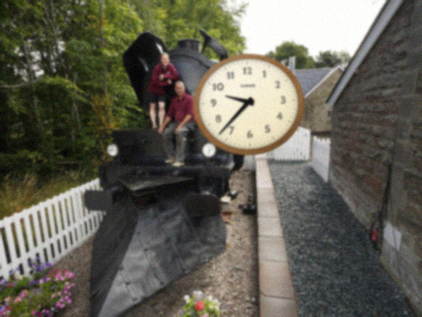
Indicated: 9,37
